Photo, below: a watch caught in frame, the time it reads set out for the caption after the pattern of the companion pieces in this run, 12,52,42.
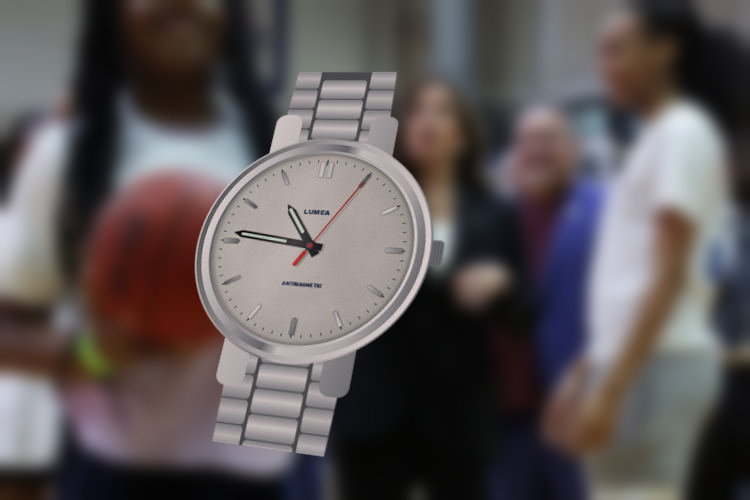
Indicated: 10,46,05
